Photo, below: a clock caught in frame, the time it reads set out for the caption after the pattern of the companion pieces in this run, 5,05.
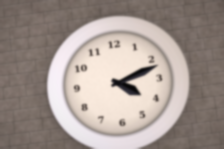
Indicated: 4,12
